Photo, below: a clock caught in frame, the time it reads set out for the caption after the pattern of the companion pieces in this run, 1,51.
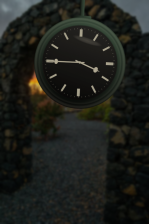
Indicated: 3,45
